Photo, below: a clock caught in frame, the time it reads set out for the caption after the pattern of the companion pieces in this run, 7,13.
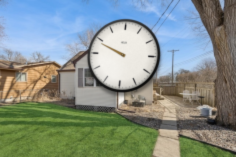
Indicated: 9,49
